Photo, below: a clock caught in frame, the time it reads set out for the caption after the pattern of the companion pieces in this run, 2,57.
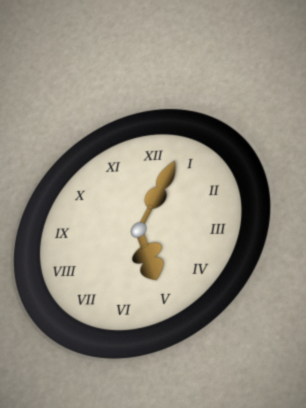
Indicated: 5,03
